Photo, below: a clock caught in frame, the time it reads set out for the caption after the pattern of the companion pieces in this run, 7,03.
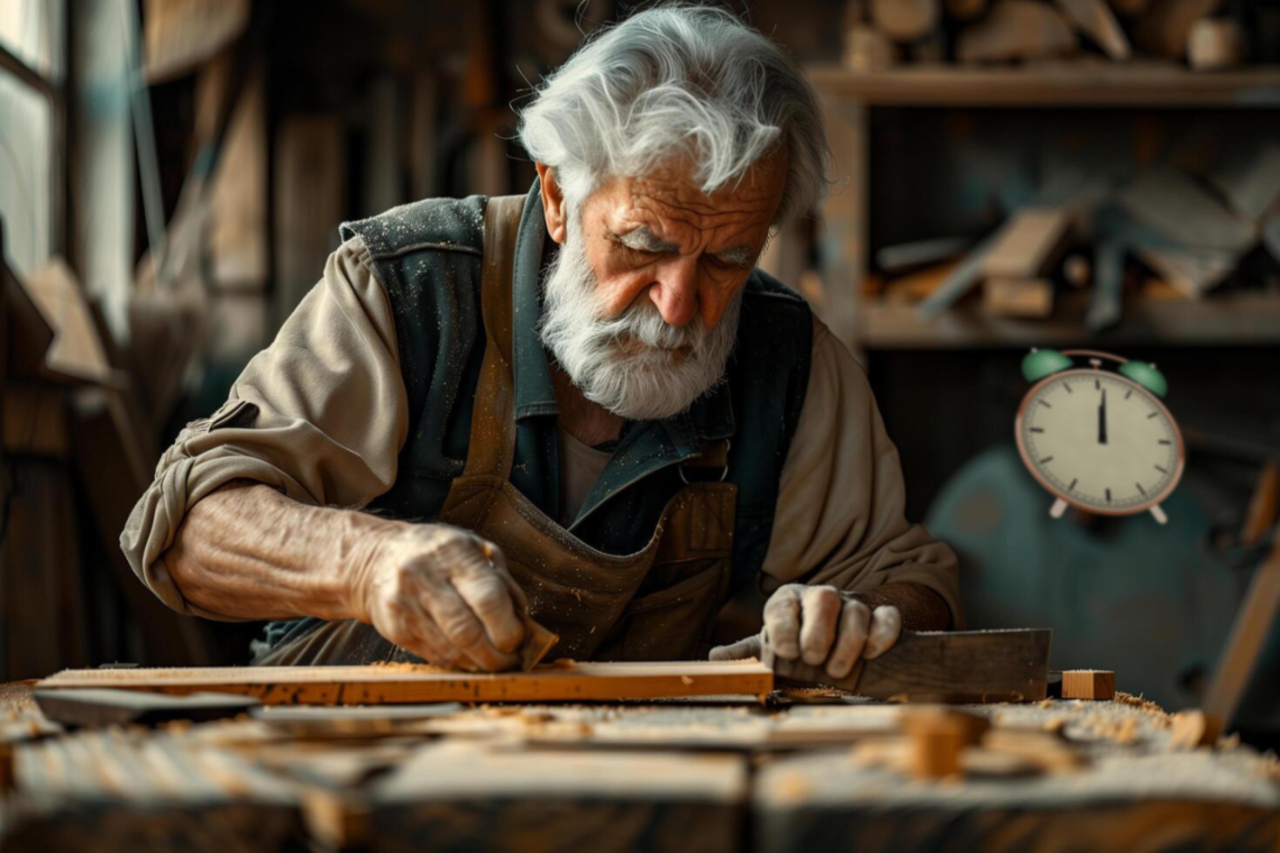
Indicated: 12,01
